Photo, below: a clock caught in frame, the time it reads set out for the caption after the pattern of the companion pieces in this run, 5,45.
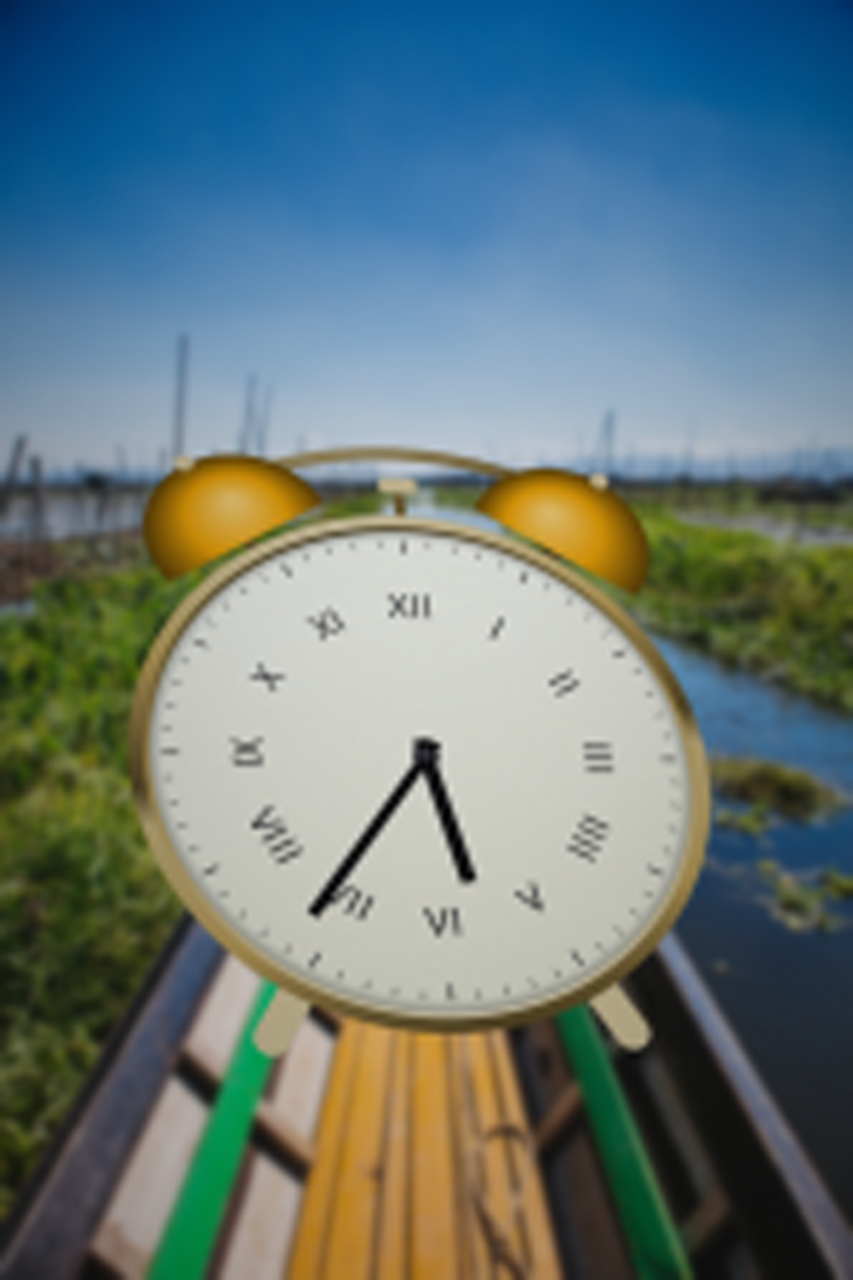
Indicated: 5,36
